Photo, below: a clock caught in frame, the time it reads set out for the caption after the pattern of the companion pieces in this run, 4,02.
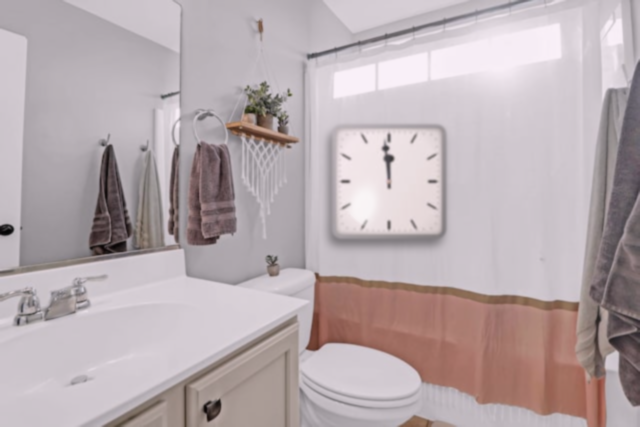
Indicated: 11,59
